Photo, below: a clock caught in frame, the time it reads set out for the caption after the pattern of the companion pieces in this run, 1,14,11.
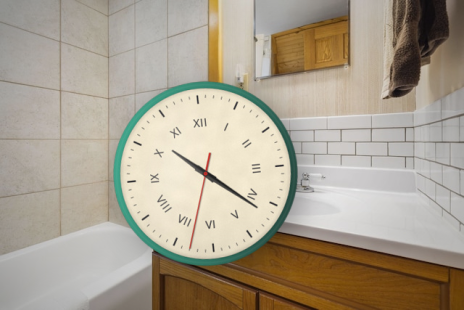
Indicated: 10,21,33
